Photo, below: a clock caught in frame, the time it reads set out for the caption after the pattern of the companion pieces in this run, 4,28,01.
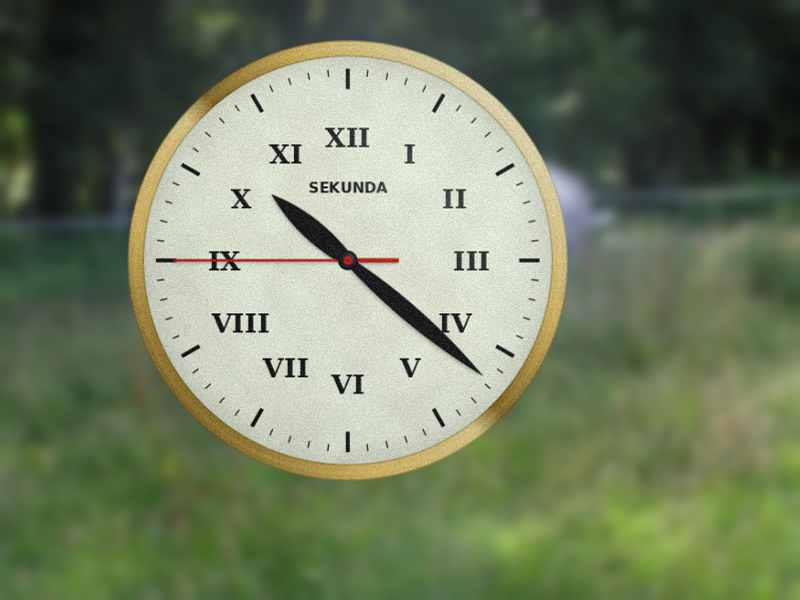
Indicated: 10,21,45
